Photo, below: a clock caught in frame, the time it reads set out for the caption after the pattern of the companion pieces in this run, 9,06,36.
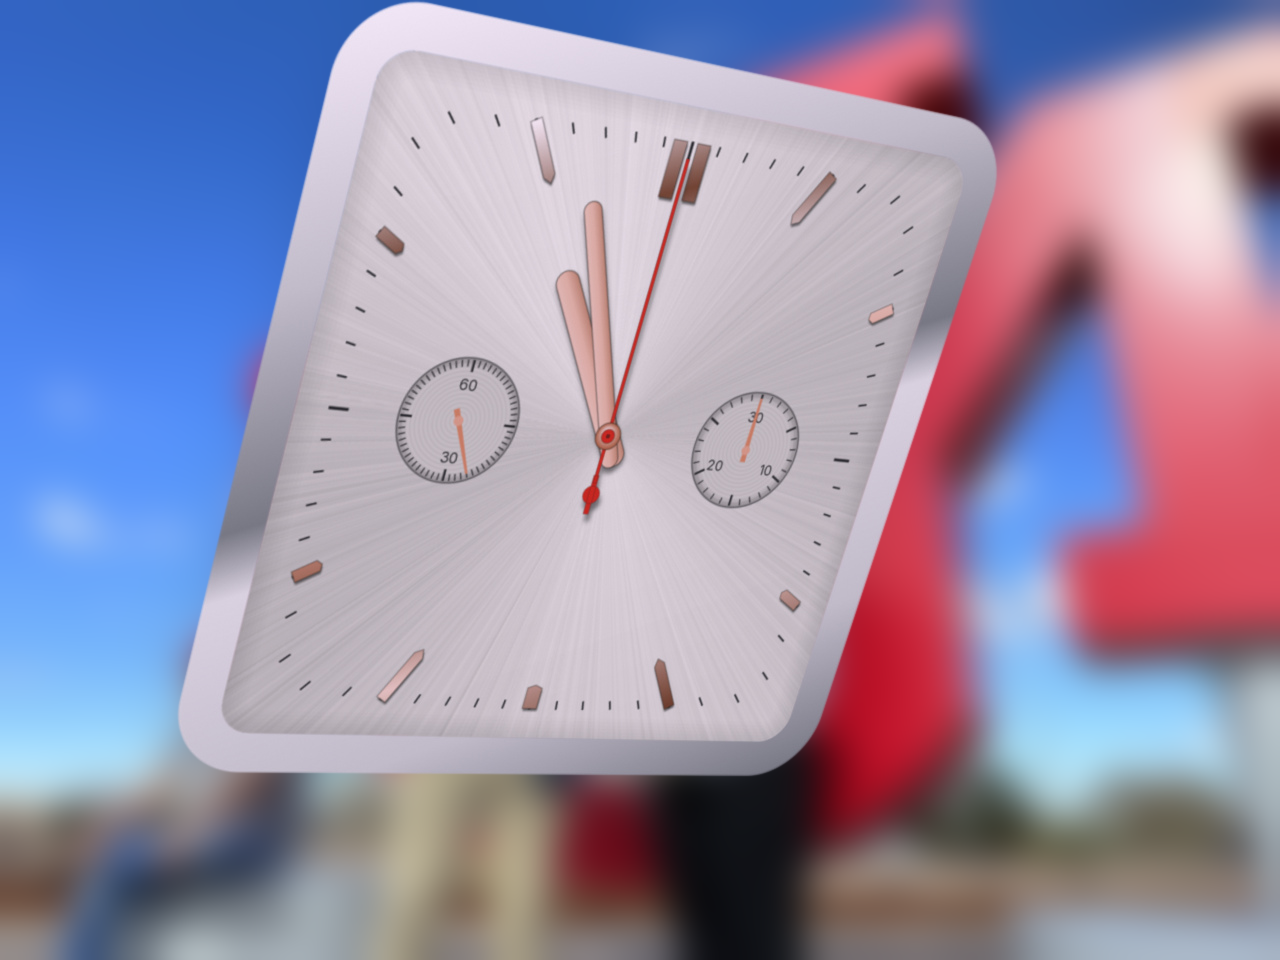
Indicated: 10,56,26
